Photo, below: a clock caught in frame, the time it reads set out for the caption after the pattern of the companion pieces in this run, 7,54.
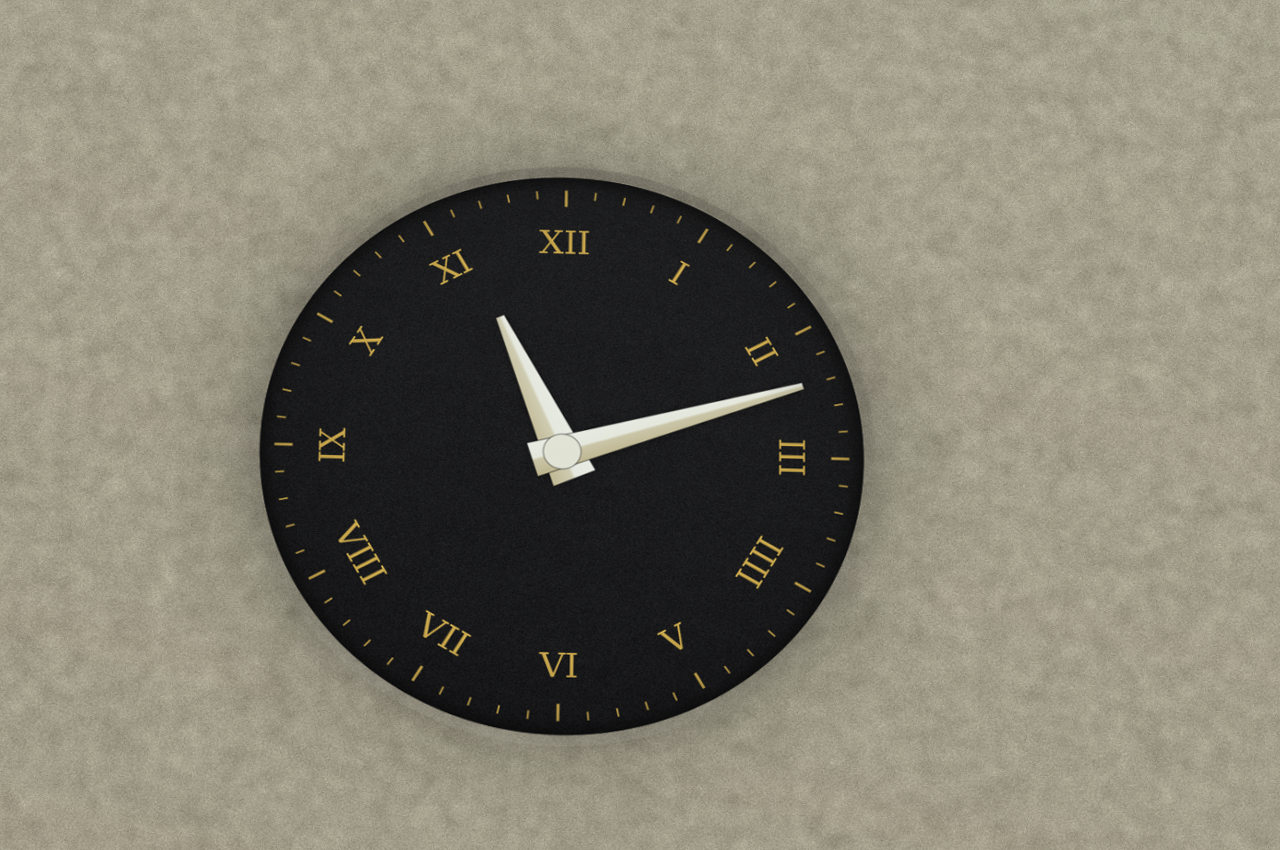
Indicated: 11,12
